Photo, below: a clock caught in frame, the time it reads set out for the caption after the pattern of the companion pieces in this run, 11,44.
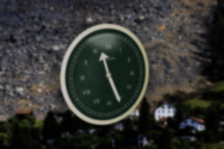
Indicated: 11,26
